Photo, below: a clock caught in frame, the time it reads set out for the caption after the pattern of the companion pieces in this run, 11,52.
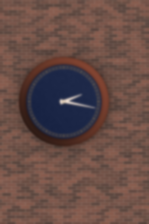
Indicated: 2,17
